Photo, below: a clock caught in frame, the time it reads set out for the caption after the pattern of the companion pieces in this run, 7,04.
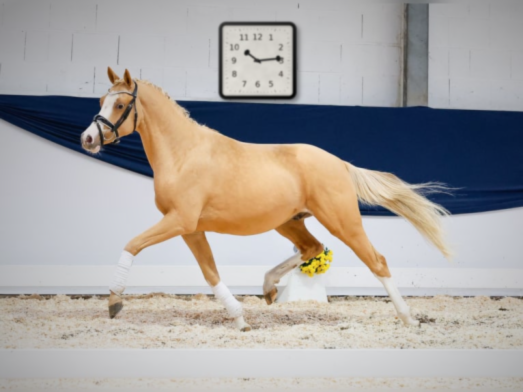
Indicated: 10,14
